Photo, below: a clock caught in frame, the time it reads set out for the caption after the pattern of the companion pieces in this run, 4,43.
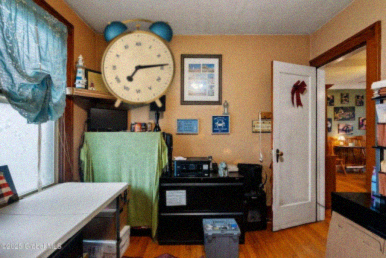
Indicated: 7,14
